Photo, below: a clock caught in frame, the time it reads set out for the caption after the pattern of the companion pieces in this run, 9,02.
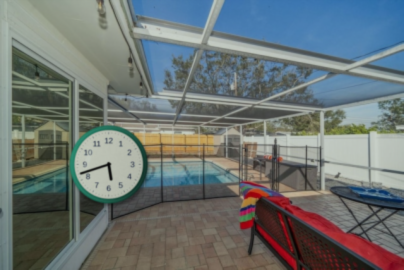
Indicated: 5,42
